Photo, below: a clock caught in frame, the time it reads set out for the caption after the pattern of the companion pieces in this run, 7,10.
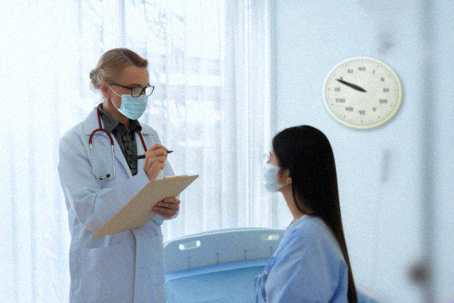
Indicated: 9,49
